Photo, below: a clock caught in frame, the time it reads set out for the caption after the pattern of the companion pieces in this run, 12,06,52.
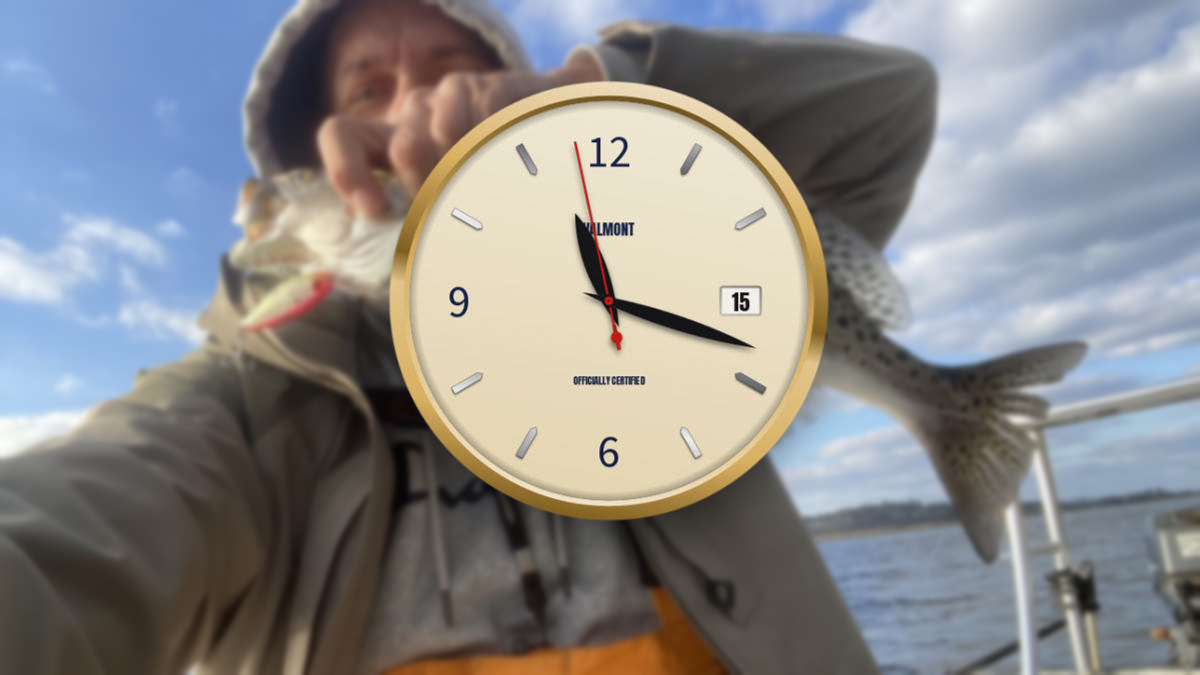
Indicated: 11,17,58
